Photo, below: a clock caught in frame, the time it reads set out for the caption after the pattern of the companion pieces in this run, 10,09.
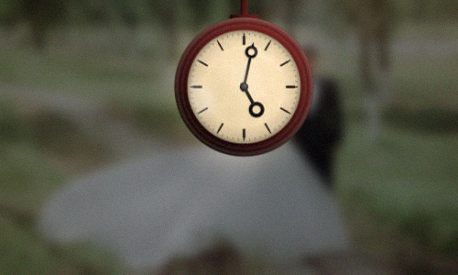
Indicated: 5,02
